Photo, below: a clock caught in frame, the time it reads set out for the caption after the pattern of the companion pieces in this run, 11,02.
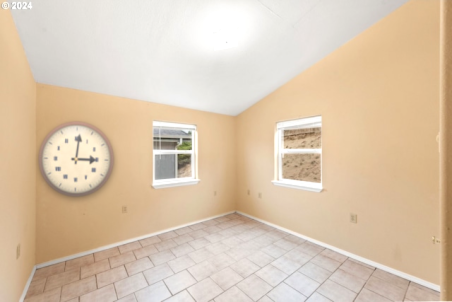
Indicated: 3,01
